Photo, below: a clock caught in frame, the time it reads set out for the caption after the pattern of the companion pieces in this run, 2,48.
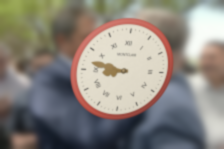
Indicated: 8,47
